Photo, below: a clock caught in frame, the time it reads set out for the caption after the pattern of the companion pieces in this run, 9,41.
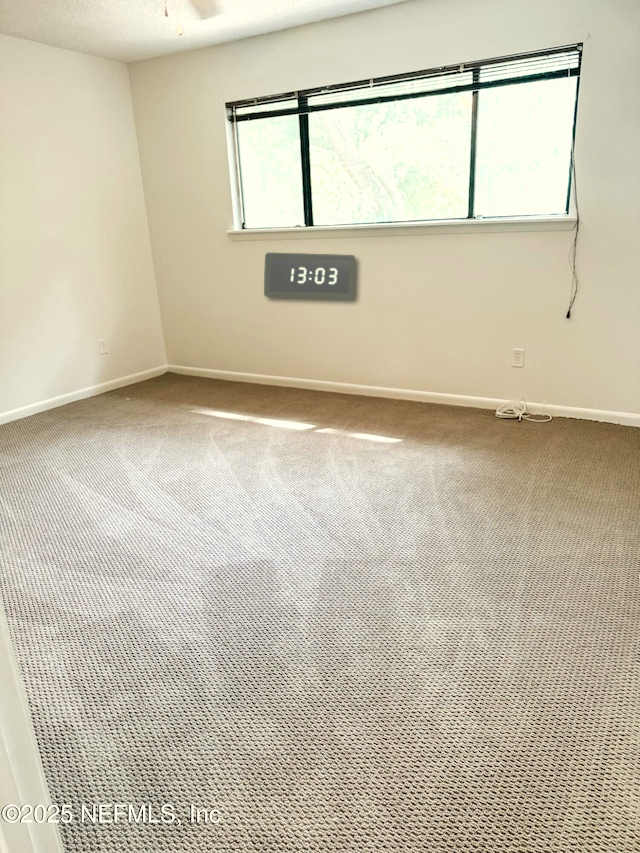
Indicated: 13,03
